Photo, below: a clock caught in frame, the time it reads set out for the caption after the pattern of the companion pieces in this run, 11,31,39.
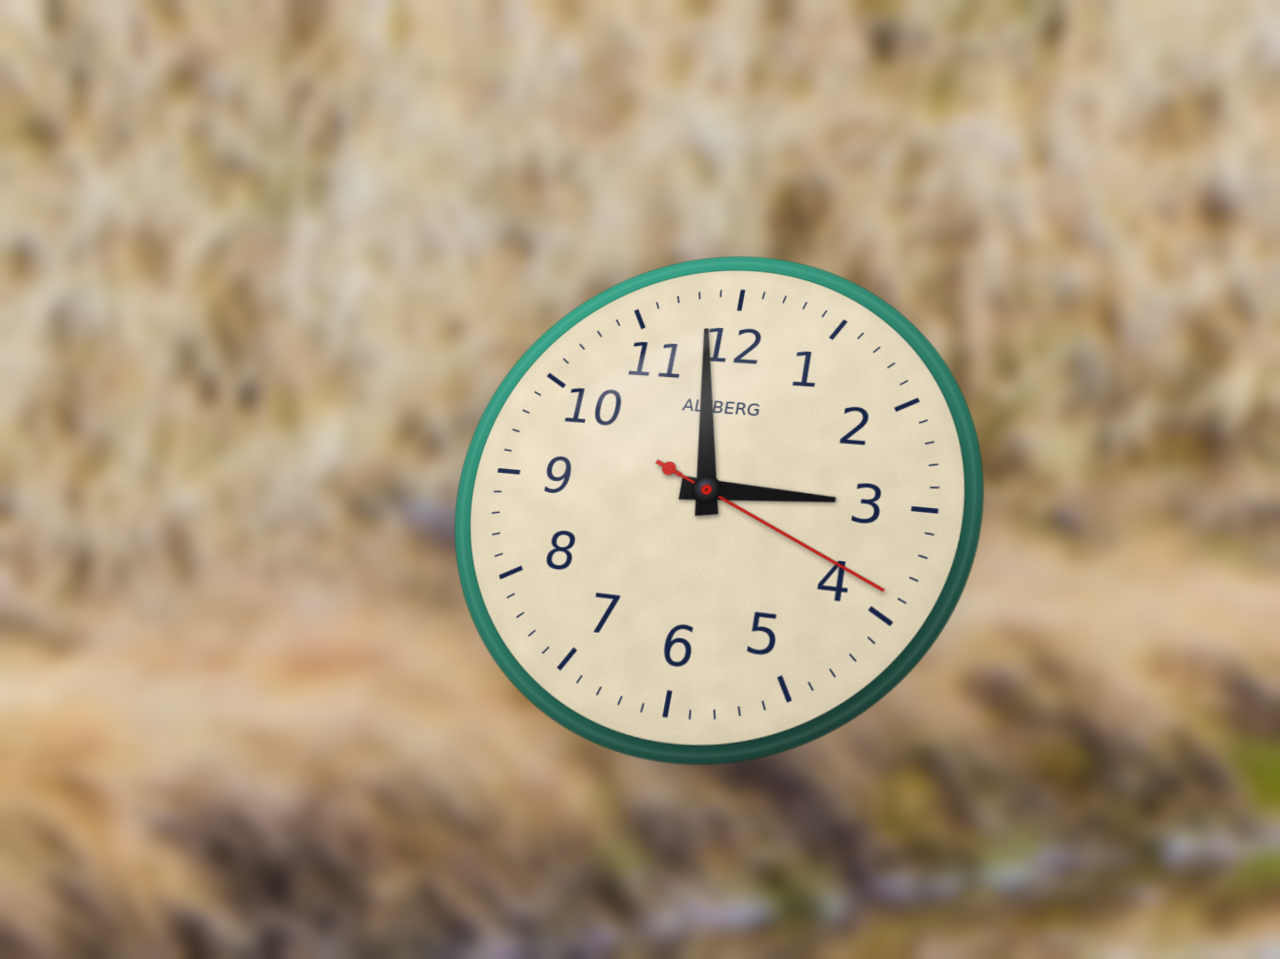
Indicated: 2,58,19
